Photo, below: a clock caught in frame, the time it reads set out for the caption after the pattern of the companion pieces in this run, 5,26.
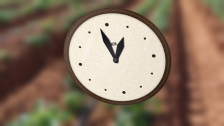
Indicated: 12,58
